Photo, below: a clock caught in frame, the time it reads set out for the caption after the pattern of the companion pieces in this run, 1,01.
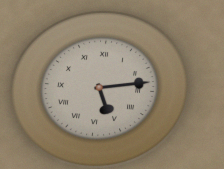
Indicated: 5,13
